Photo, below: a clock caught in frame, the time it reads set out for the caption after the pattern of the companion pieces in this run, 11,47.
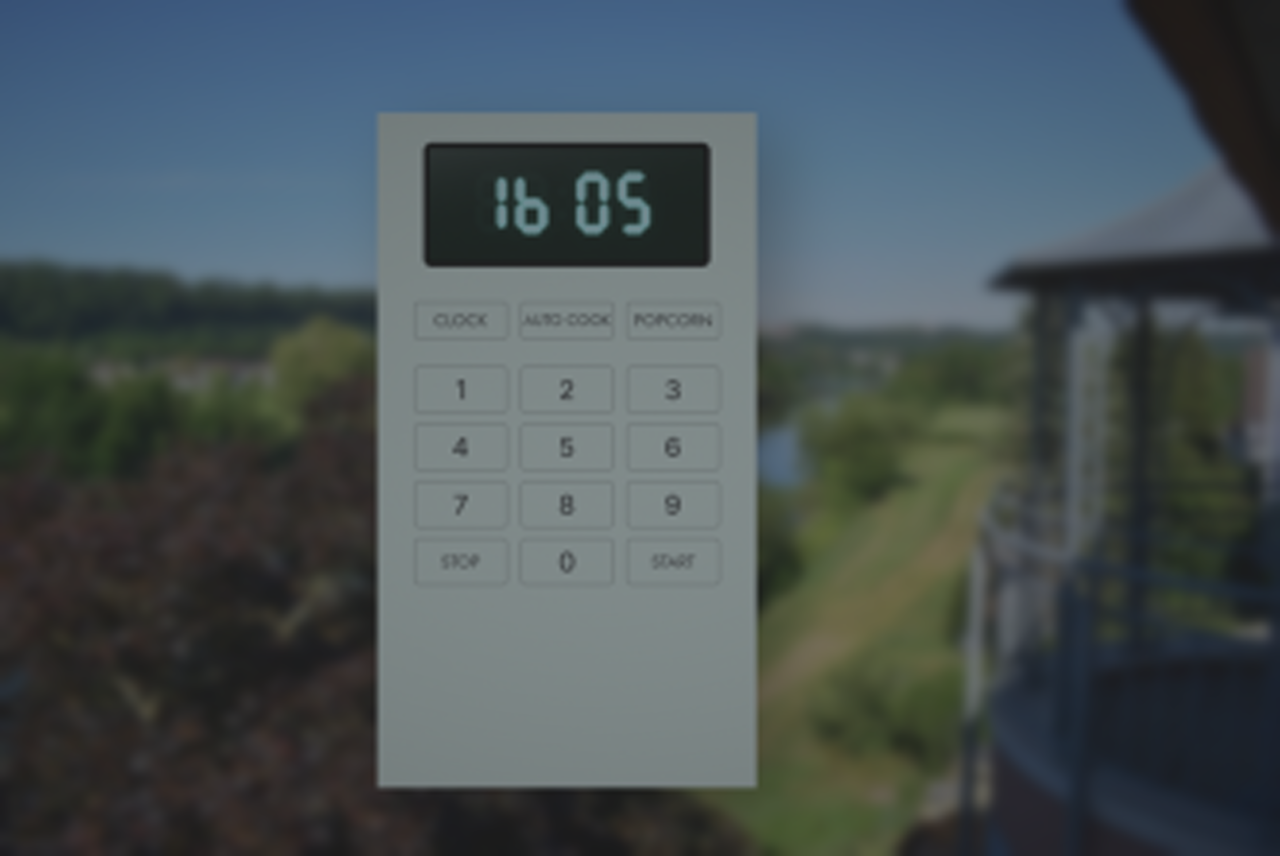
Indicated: 16,05
